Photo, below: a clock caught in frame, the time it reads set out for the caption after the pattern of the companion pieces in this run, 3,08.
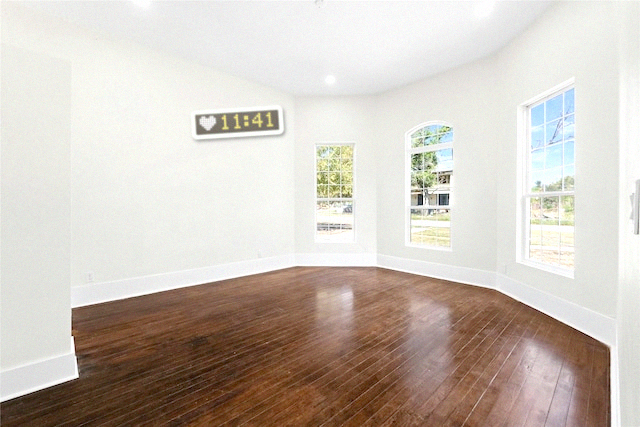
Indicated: 11,41
